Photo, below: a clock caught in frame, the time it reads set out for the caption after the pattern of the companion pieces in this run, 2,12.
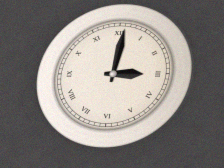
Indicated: 3,01
